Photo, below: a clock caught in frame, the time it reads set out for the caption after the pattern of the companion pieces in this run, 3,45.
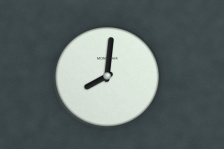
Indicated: 8,01
